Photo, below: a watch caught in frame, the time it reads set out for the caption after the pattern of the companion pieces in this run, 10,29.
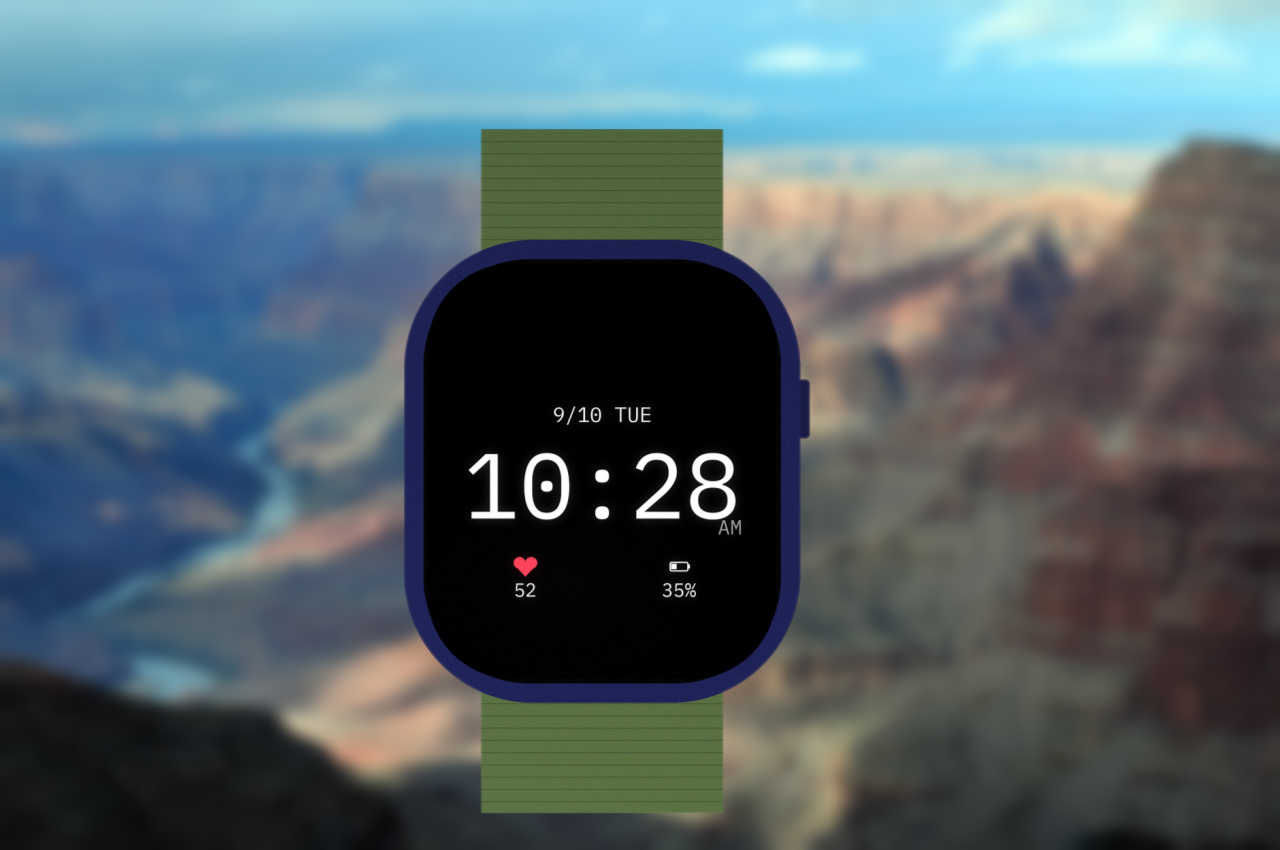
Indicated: 10,28
